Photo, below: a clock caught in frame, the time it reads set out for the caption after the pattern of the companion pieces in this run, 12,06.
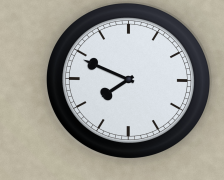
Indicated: 7,49
